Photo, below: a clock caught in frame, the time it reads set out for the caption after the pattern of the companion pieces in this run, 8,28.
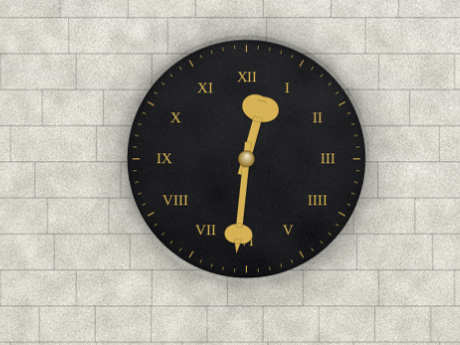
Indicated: 12,31
